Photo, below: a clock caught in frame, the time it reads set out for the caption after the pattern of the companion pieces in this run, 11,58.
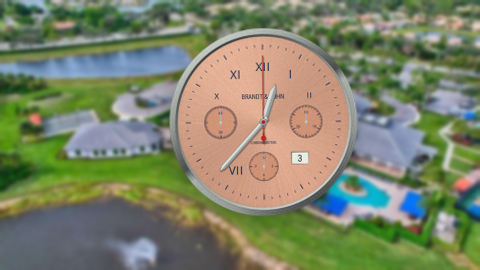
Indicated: 12,37
